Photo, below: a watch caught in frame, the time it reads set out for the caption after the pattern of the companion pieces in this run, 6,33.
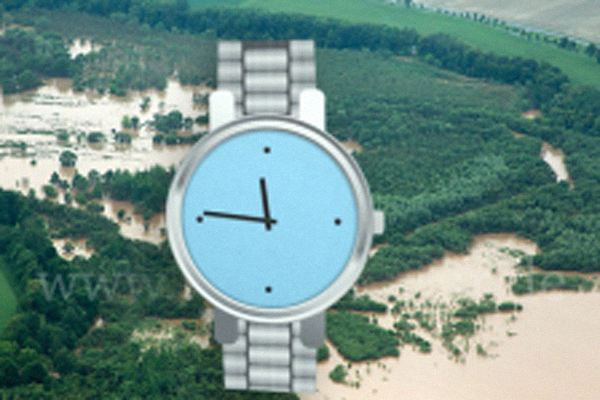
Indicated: 11,46
